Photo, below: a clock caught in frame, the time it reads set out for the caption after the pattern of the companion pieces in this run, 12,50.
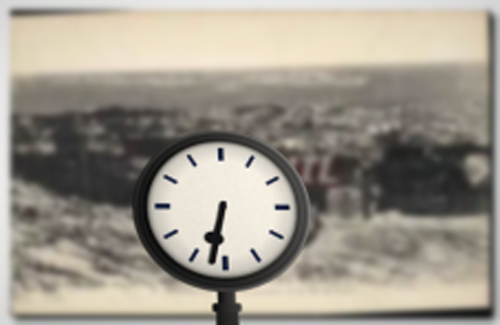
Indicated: 6,32
